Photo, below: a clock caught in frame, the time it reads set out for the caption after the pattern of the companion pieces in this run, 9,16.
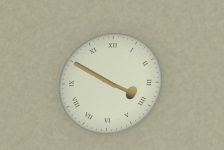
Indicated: 3,50
